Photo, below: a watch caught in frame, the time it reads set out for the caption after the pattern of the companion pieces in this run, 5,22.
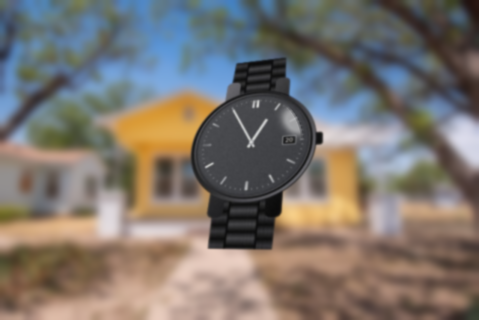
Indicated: 12,55
